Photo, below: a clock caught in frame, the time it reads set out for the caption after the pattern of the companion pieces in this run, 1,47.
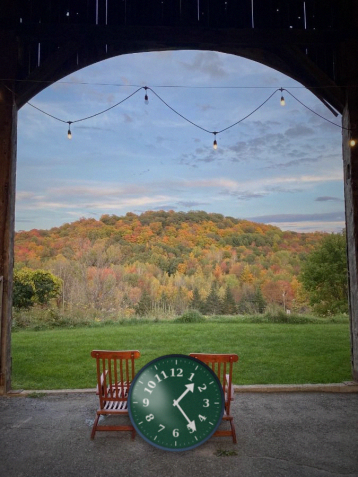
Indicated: 1,24
